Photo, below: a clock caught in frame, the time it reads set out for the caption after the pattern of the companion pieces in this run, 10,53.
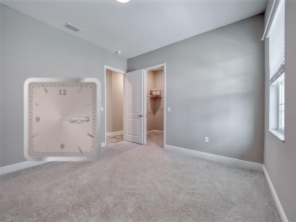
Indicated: 3,15
